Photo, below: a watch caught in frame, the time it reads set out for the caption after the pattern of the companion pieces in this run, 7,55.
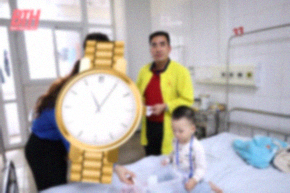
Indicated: 11,05
